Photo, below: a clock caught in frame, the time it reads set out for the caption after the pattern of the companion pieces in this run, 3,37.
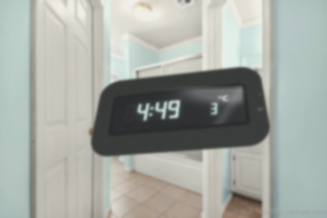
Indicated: 4,49
